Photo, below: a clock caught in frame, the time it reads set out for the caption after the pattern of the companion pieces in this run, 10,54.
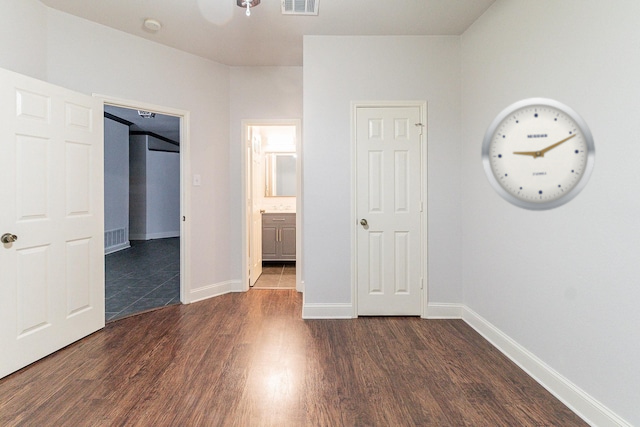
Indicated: 9,11
